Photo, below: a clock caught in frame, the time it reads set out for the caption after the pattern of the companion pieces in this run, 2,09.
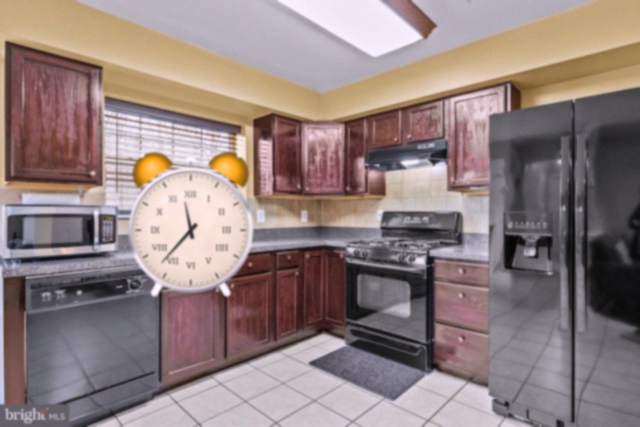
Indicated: 11,37
